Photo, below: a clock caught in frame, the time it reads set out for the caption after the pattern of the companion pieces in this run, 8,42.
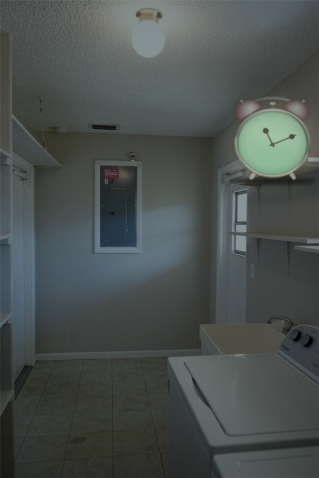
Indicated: 11,11
